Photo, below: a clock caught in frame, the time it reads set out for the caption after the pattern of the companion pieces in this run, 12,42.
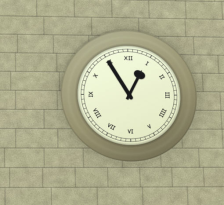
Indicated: 12,55
